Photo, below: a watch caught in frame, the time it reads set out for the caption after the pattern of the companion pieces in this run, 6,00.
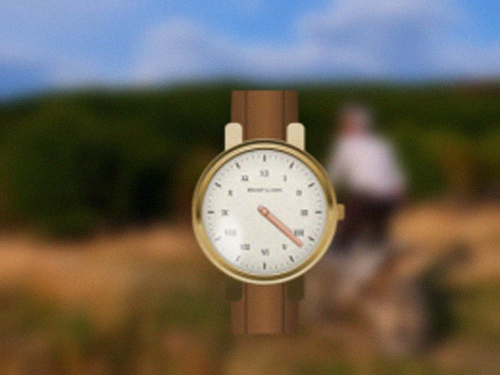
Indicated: 4,22
